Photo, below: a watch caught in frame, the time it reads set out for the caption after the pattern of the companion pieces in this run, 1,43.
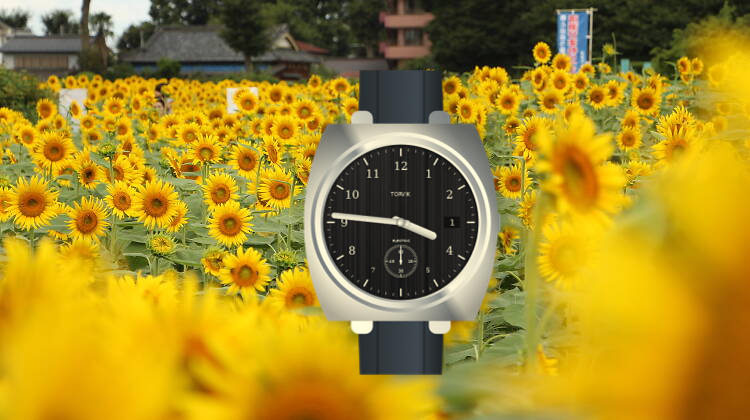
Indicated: 3,46
